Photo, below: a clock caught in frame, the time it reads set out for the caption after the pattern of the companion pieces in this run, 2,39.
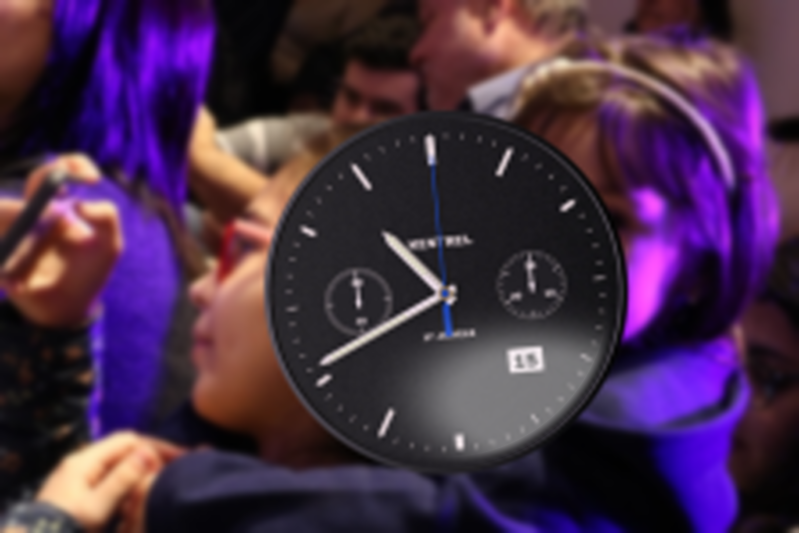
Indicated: 10,41
